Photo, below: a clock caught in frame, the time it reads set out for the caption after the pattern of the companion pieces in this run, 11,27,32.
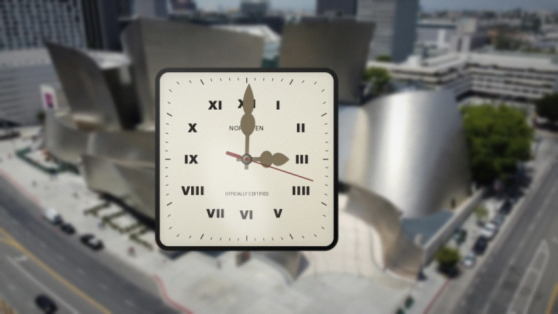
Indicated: 3,00,18
